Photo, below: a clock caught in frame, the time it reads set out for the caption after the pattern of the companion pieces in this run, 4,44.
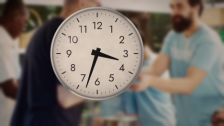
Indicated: 3,33
